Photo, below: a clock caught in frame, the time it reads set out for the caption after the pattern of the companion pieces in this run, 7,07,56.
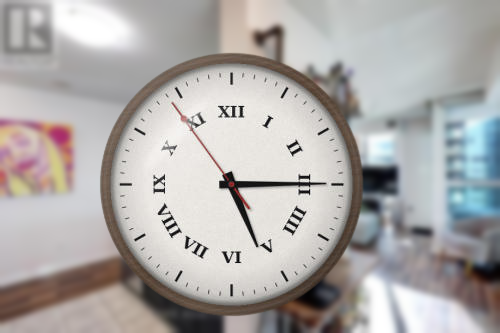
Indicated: 5,14,54
